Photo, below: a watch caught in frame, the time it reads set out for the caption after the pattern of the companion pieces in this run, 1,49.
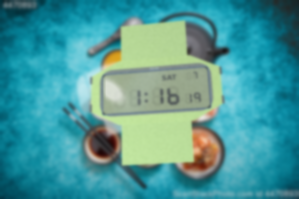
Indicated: 1,16
